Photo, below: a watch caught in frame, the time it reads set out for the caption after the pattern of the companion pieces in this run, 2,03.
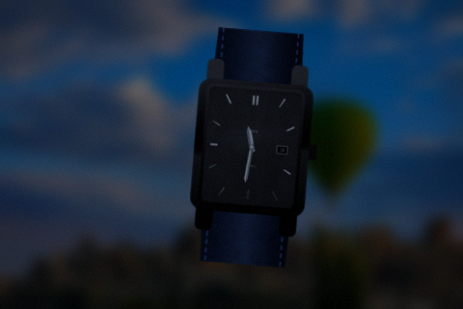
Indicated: 11,31
